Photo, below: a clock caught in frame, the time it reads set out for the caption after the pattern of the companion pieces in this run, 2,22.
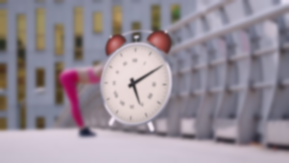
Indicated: 5,10
